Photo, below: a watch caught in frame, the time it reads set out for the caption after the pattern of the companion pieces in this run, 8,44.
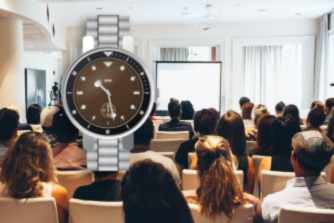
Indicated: 10,28
